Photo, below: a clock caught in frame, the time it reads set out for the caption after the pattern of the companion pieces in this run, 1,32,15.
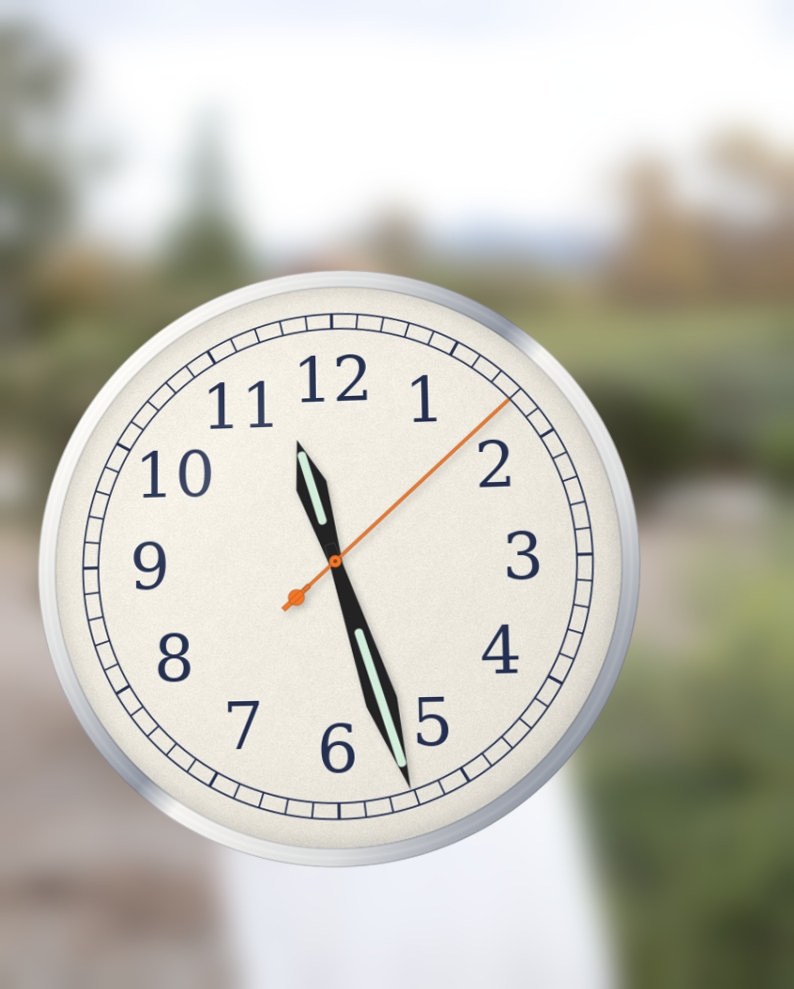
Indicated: 11,27,08
